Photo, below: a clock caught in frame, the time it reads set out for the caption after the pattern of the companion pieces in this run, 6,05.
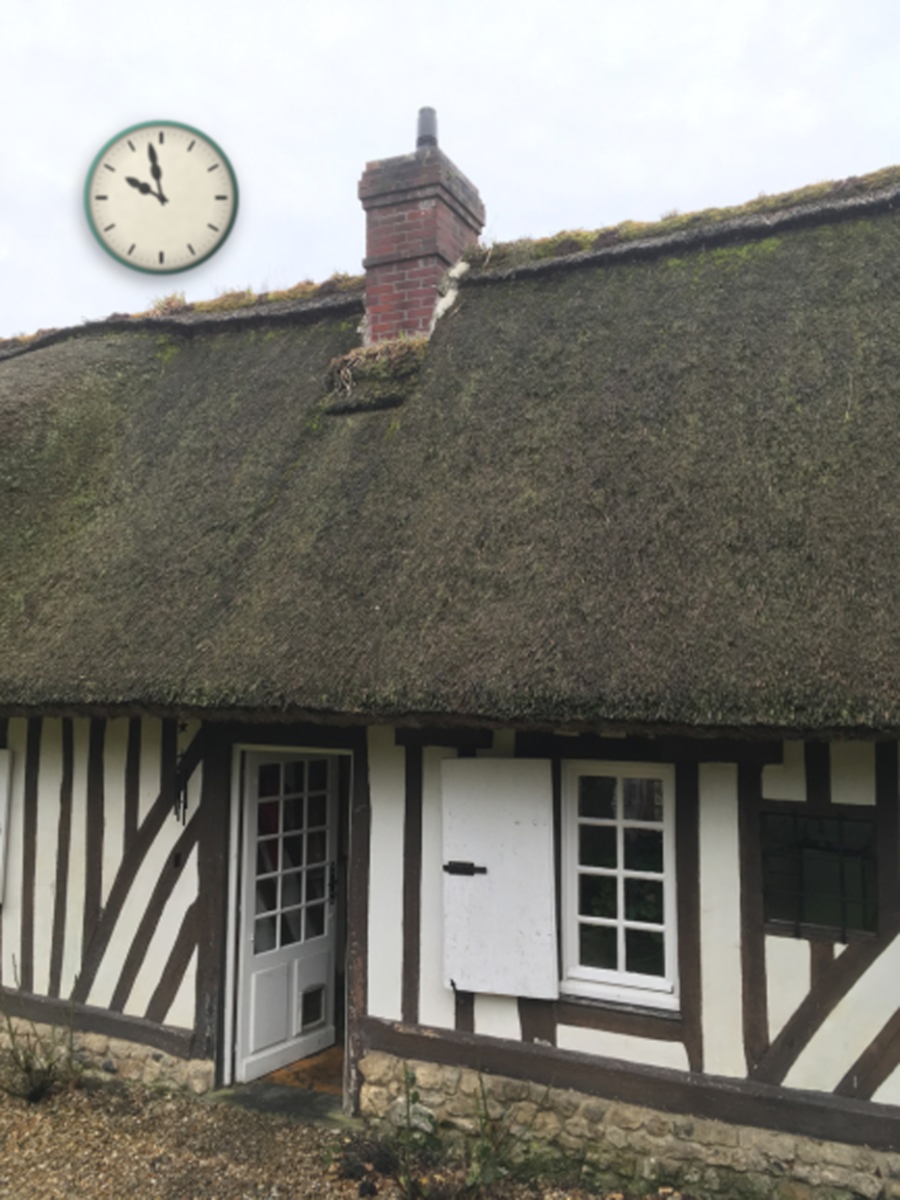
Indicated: 9,58
